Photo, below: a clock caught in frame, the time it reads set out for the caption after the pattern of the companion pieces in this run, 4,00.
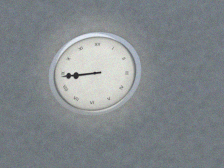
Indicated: 8,44
